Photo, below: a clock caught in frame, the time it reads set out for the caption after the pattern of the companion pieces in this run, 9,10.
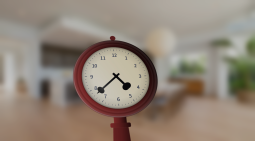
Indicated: 4,38
